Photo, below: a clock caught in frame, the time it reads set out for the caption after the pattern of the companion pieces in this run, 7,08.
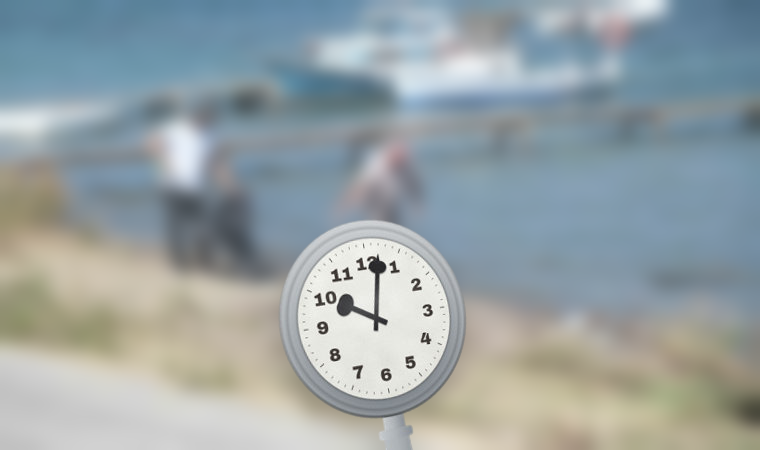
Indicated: 10,02
